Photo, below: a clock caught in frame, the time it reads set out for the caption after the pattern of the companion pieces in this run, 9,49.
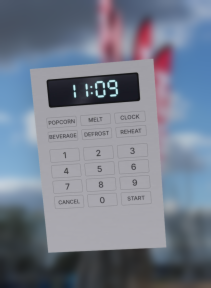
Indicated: 11,09
